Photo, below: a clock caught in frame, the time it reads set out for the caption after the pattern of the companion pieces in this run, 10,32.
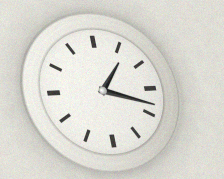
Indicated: 1,18
